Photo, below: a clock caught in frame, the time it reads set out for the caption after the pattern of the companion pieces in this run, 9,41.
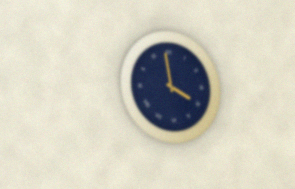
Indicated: 3,59
